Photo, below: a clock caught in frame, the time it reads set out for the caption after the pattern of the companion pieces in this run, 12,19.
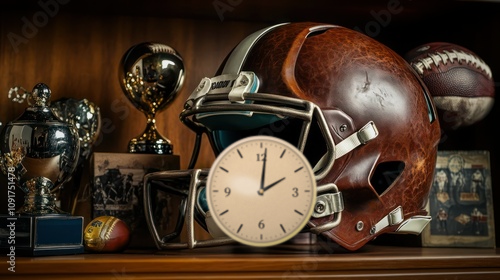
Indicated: 2,01
